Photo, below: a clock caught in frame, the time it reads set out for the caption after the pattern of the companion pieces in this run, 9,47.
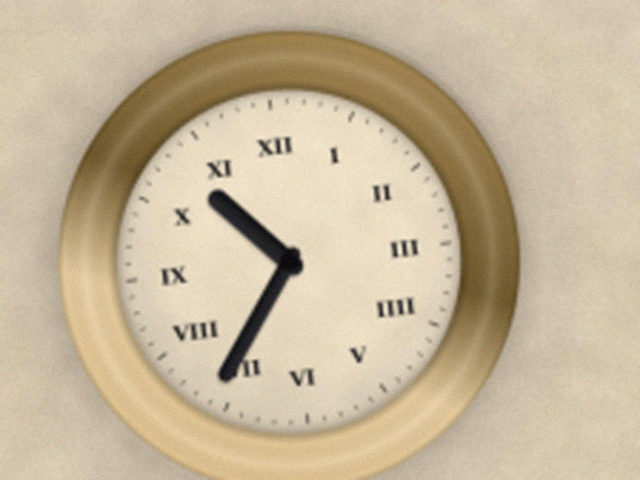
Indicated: 10,36
